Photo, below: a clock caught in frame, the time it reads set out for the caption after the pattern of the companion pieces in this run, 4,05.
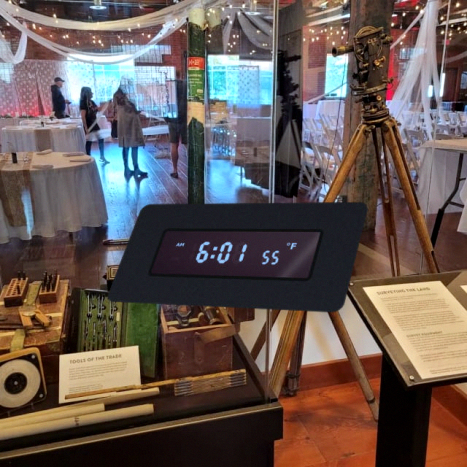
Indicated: 6,01
